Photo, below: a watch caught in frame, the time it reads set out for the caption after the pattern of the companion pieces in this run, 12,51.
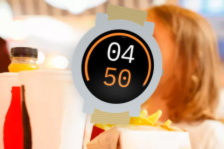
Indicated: 4,50
